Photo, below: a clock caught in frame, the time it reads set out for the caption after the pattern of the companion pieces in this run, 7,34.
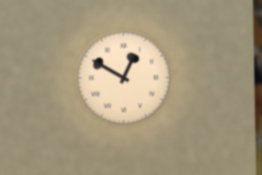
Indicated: 12,50
